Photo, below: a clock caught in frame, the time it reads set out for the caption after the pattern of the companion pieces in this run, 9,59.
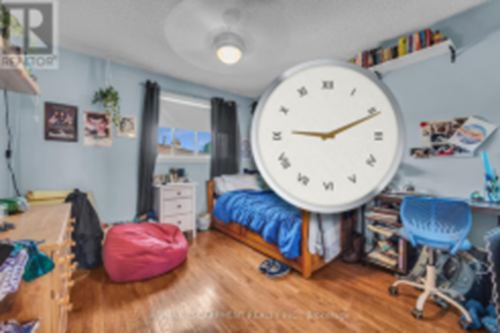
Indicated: 9,11
